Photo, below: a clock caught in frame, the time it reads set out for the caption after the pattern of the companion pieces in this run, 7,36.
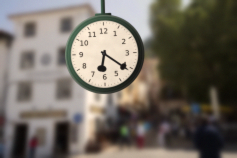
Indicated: 6,21
